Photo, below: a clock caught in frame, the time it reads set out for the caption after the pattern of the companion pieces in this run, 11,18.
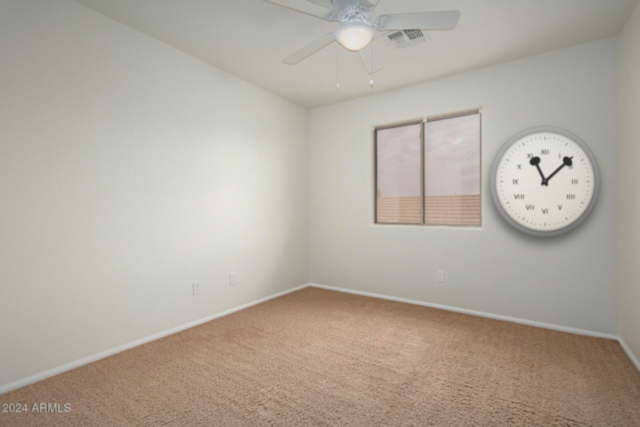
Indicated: 11,08
